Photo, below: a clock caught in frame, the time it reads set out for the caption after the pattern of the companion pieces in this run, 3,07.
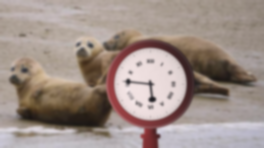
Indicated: 5,46
